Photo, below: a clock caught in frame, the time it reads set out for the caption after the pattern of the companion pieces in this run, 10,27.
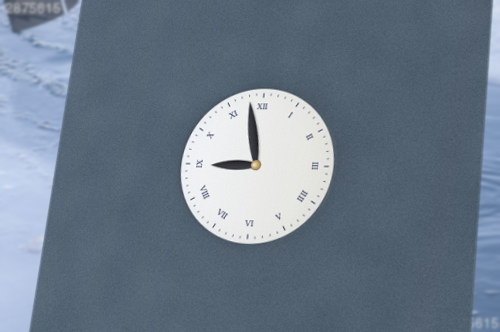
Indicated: 8,58
